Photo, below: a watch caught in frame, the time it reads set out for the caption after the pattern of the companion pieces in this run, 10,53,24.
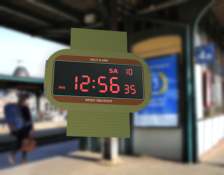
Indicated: 12,56,35
